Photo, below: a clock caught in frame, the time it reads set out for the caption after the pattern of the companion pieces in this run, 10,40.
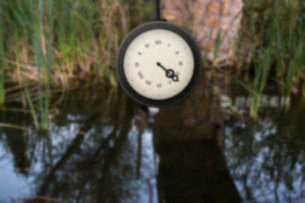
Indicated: 4,22
